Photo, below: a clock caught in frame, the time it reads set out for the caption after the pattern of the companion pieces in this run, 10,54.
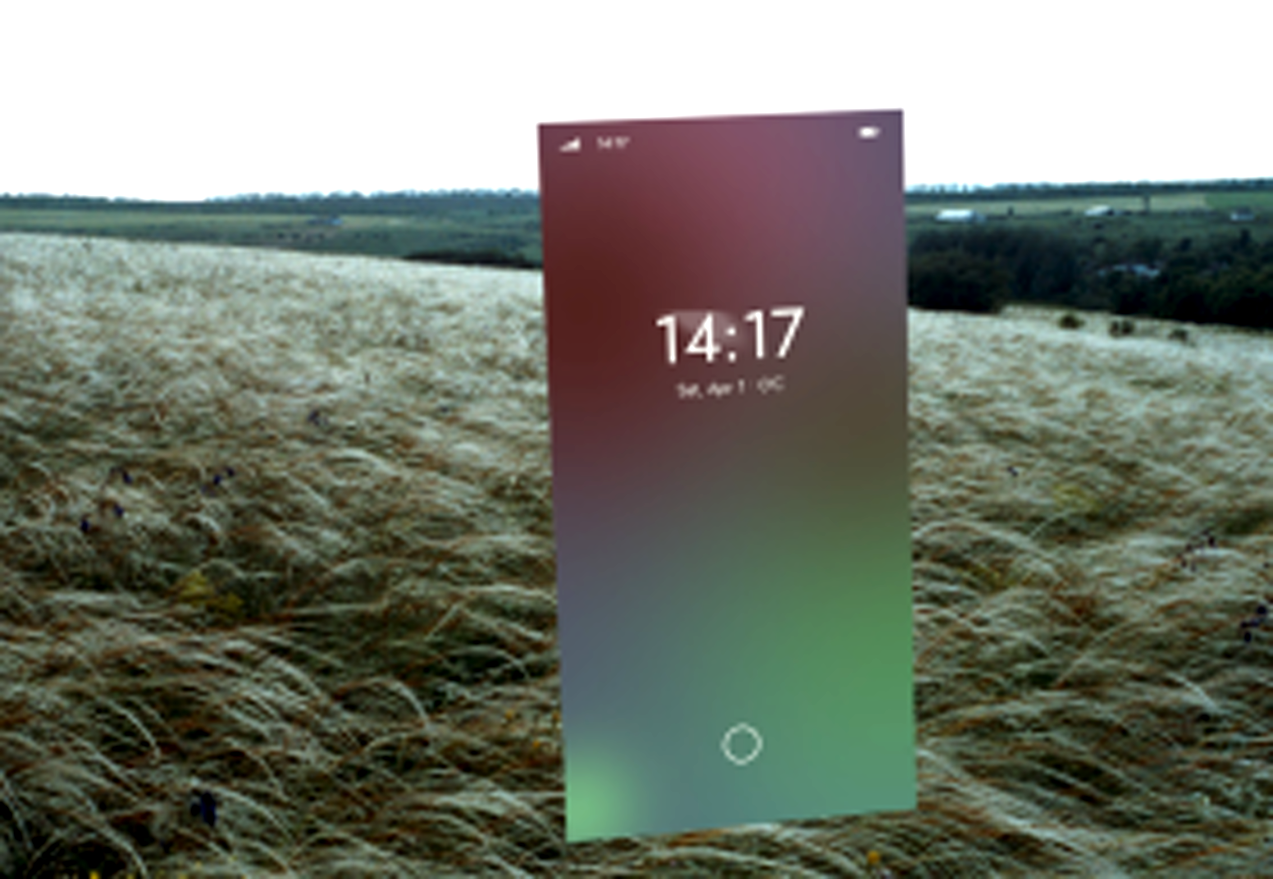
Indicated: 14,17
